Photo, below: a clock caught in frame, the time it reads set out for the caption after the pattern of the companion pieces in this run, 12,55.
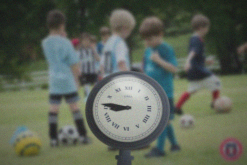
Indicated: 8,46
